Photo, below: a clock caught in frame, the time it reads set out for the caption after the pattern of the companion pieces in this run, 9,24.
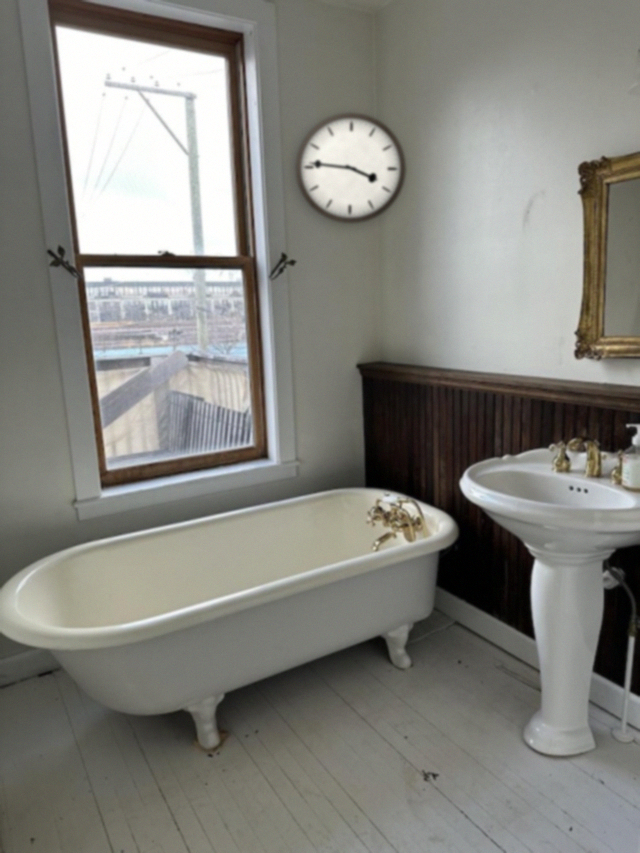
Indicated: 3,46
